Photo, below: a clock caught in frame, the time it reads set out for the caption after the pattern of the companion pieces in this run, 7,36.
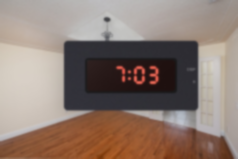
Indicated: 7,03
